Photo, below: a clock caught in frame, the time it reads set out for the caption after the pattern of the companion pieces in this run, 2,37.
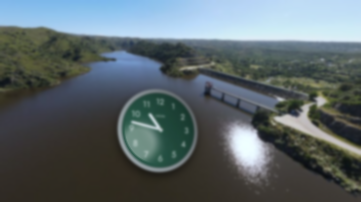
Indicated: 10,47
